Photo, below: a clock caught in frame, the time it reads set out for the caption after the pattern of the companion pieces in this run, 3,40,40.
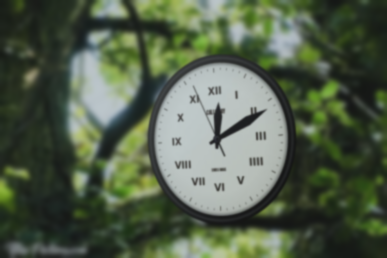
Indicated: 12,10,56
